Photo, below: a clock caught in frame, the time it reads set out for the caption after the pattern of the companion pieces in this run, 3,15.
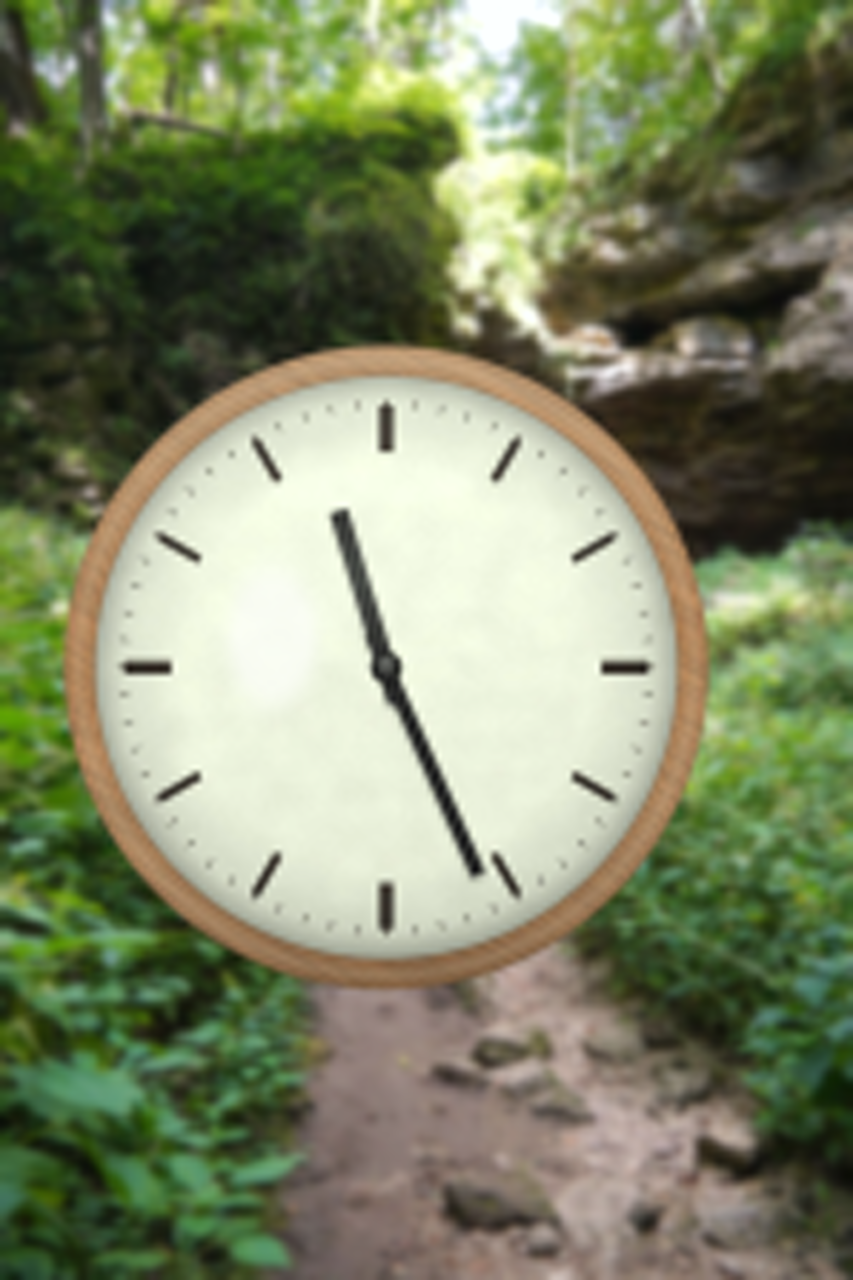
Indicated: 11,26
